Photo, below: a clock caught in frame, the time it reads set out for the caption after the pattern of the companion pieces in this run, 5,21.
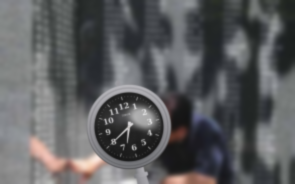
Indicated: 6,40
